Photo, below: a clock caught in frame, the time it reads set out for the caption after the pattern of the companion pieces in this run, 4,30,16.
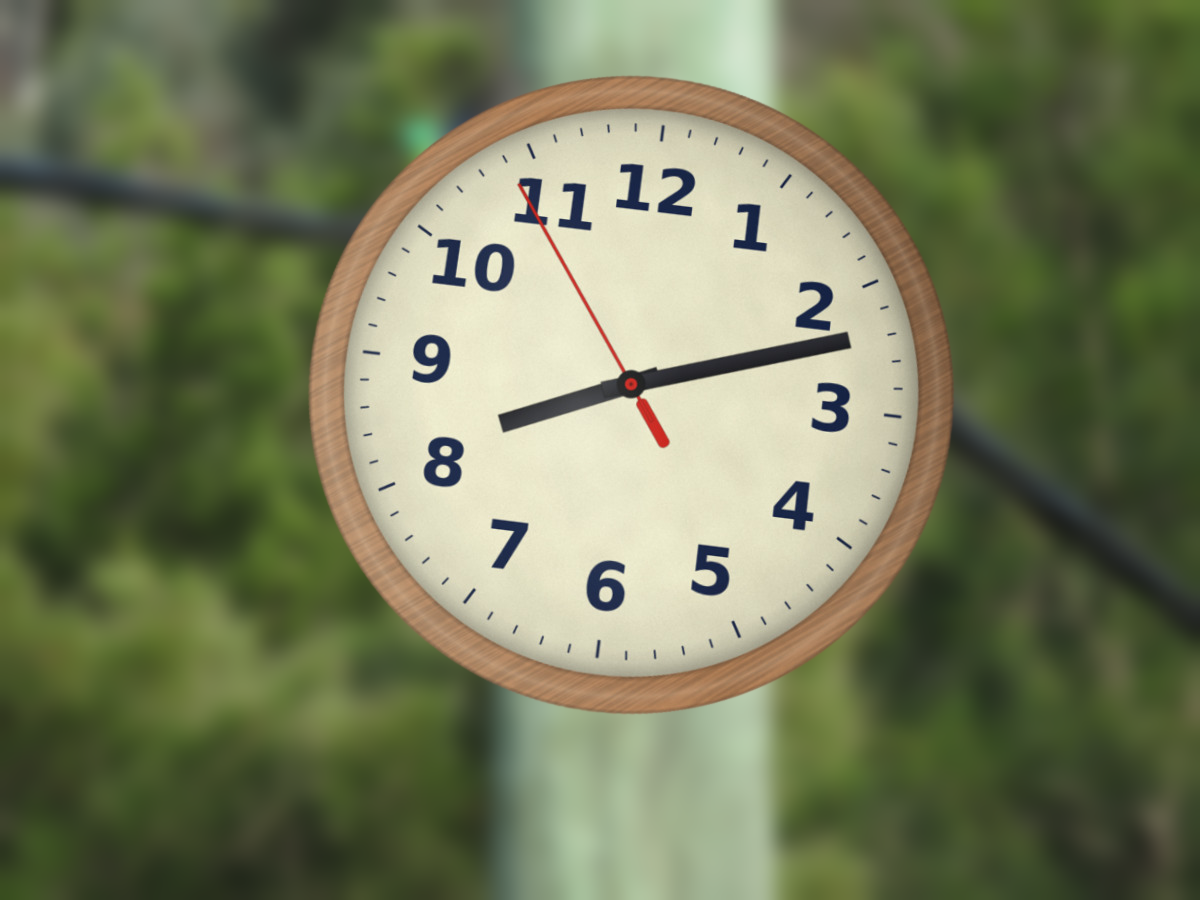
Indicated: 8,11,54
